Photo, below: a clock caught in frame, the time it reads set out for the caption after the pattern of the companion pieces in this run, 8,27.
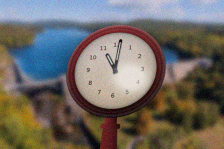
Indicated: 11,01
